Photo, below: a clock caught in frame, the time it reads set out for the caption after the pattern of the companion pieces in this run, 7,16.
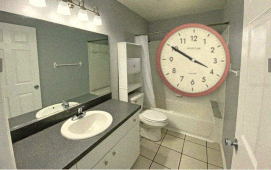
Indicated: 3,50
